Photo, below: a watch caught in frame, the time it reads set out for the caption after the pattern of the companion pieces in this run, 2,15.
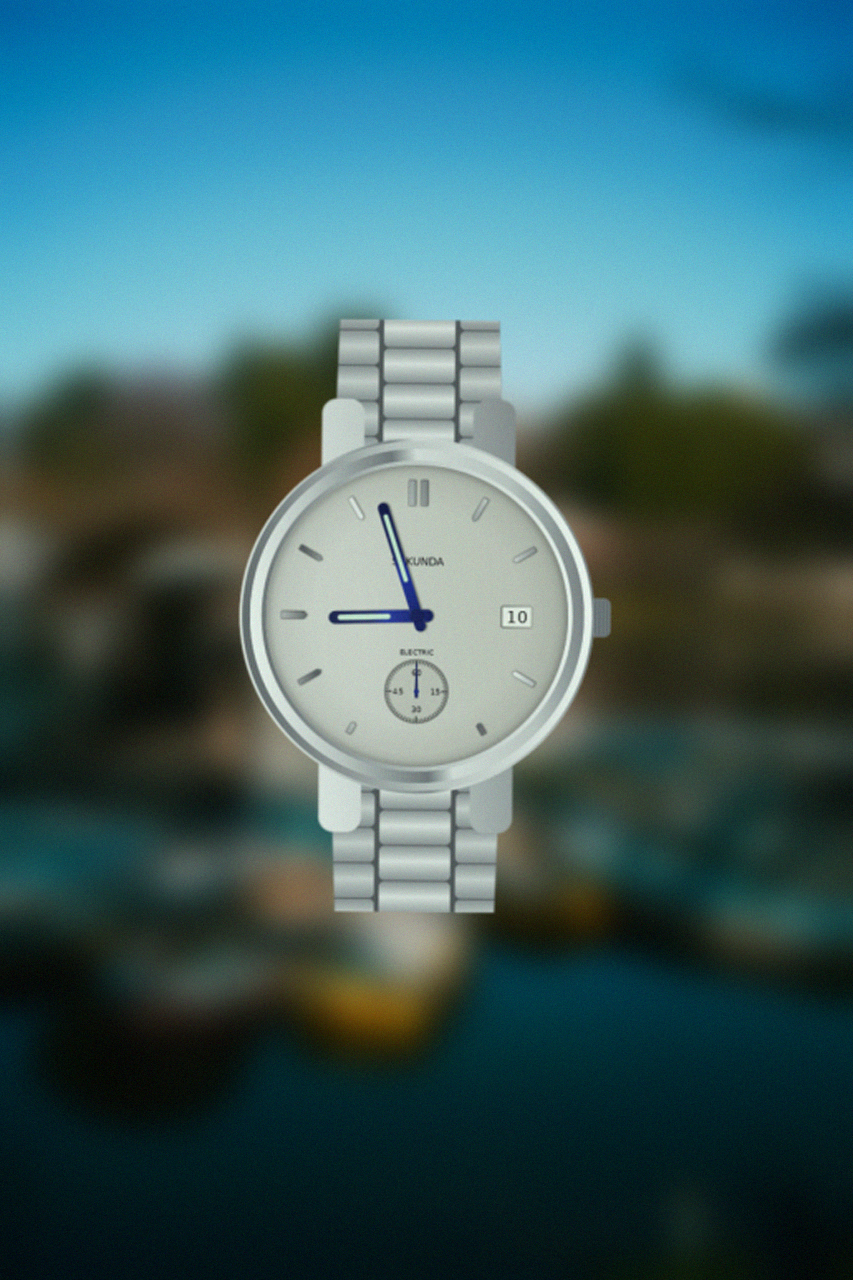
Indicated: 8,57
